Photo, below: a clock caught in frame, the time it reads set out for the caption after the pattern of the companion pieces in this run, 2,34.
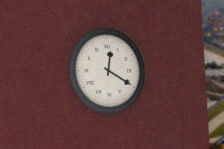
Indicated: 12,20
